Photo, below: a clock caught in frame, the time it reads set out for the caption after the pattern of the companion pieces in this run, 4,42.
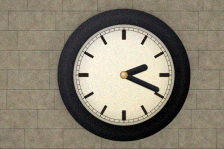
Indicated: 2,19
